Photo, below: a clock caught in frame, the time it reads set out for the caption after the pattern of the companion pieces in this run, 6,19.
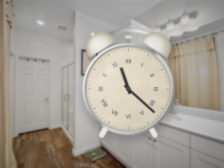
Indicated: 11,22
